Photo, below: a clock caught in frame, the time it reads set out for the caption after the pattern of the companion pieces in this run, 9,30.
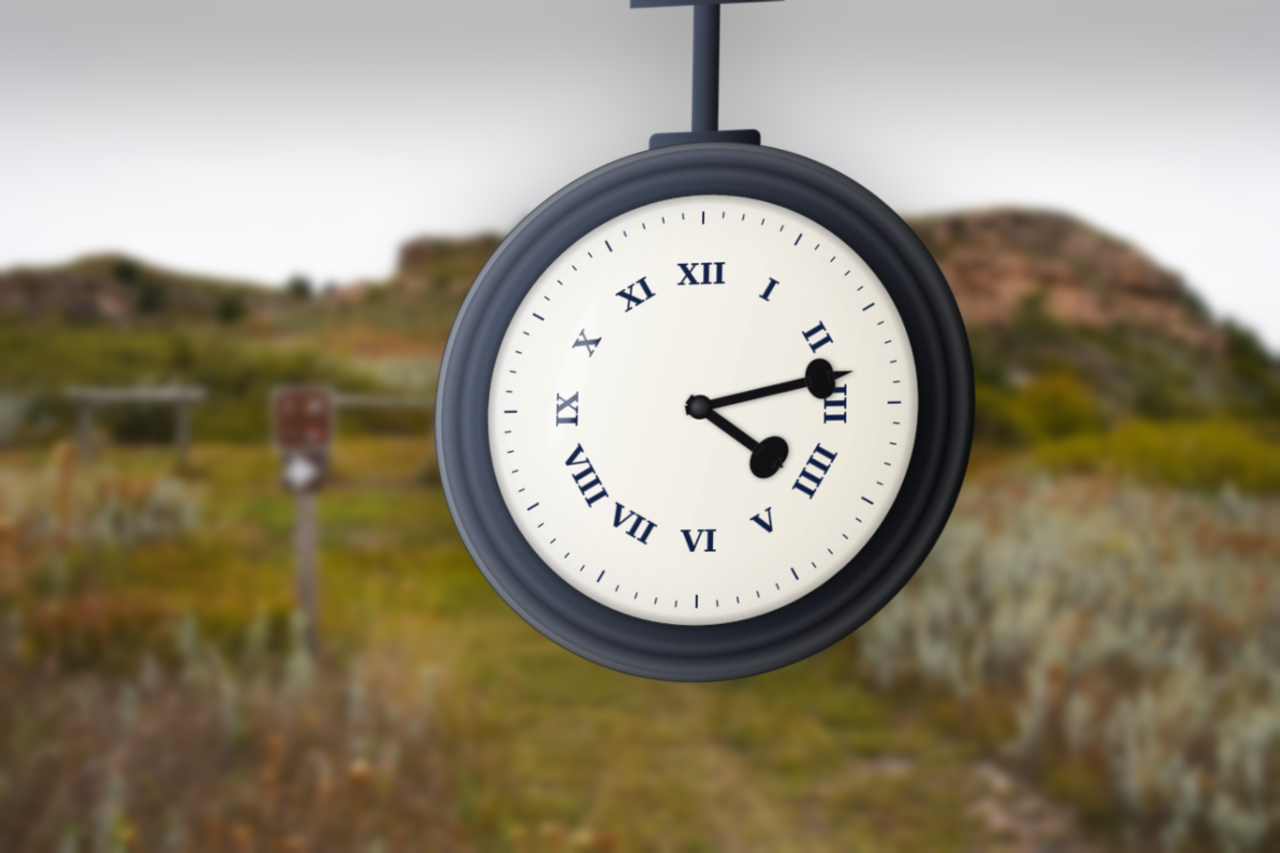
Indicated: 4,13
